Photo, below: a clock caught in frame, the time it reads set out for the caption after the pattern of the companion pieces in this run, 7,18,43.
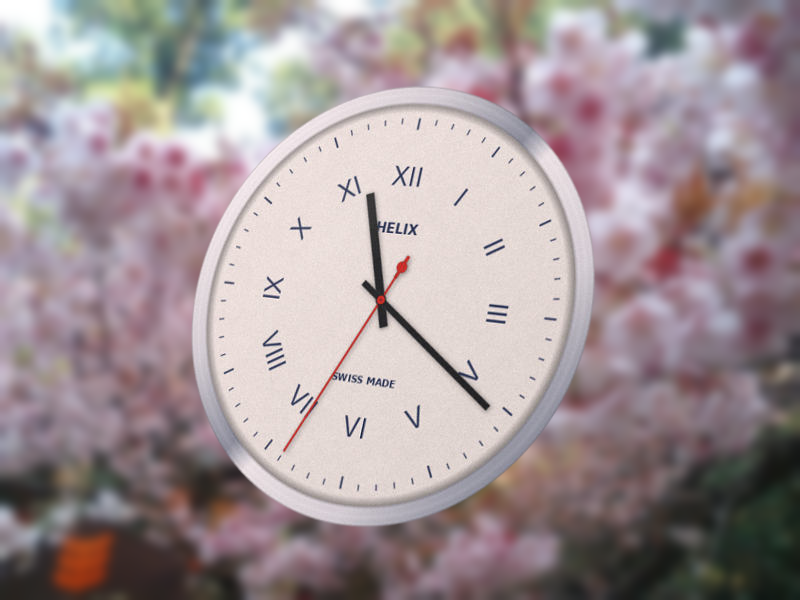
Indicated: 11,20,34
